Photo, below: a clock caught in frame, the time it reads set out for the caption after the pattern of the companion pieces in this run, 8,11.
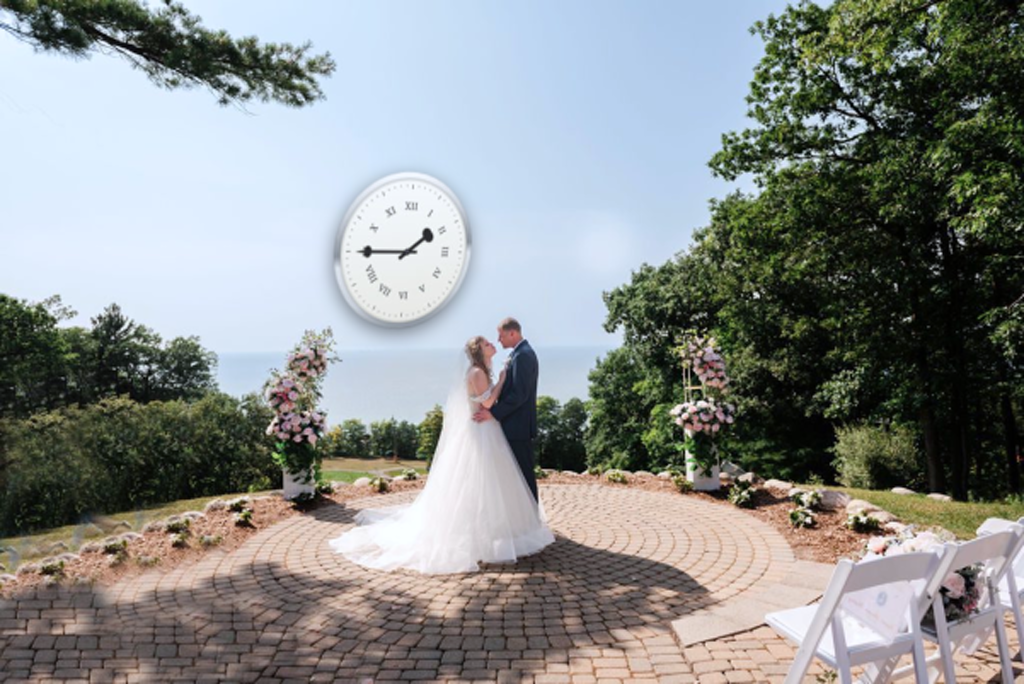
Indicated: 1,45
